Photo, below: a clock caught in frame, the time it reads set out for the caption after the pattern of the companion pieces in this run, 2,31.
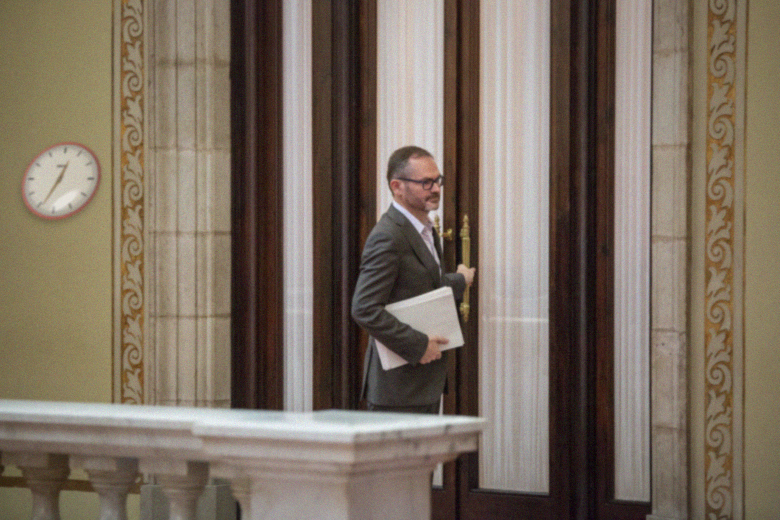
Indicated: 12,34
